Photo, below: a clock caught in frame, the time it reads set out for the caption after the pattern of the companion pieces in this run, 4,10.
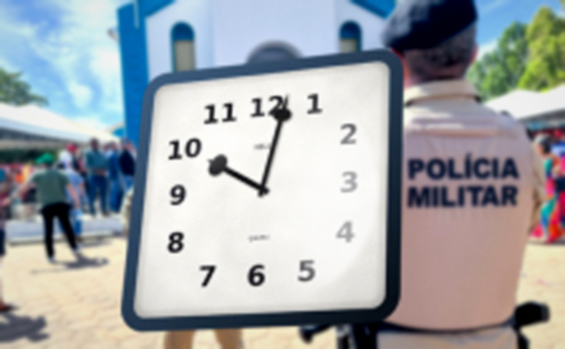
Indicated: 10,02
